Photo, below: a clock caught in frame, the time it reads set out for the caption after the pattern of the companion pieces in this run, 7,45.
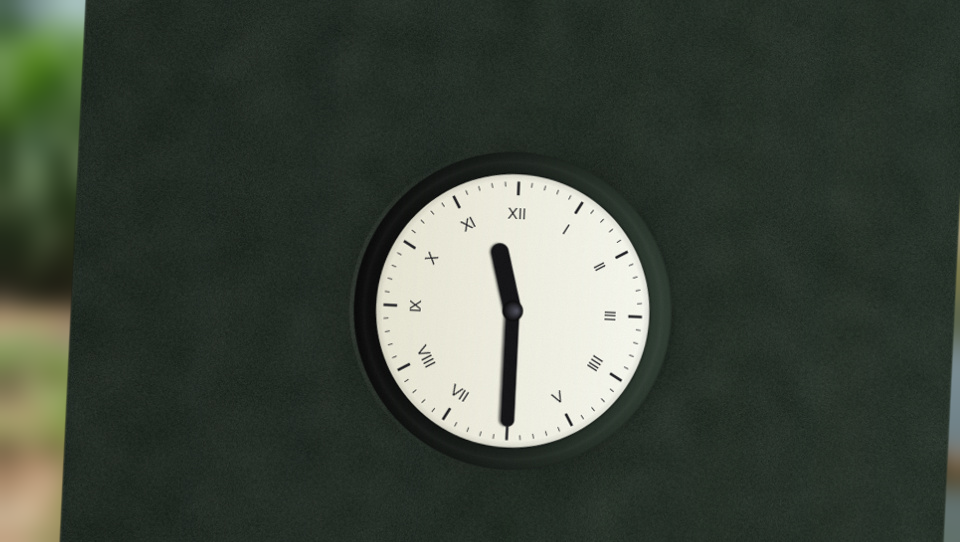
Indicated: 11,30
